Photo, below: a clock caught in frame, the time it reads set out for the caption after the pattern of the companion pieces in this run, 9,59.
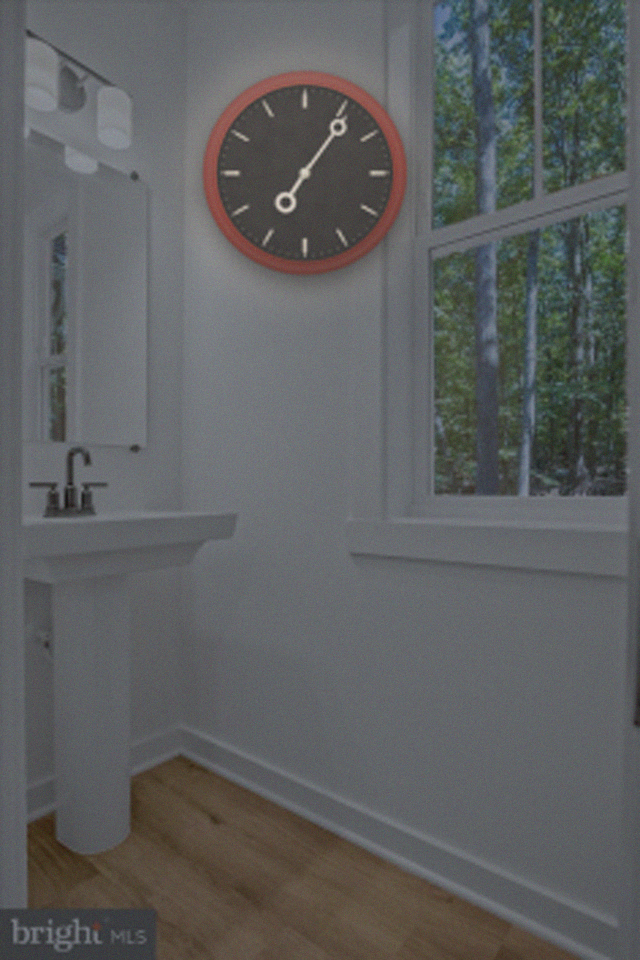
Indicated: 7,06
